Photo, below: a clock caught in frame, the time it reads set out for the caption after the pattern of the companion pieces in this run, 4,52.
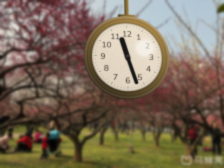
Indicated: 11,27
